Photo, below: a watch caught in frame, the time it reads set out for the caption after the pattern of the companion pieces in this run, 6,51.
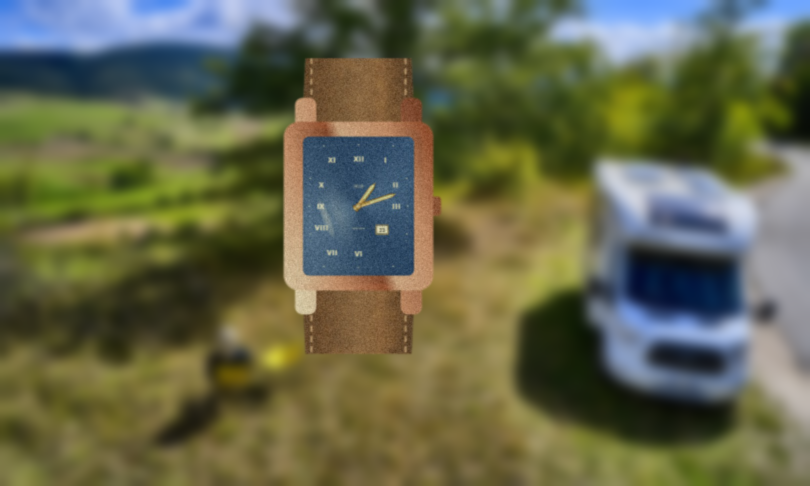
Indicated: 1,12
